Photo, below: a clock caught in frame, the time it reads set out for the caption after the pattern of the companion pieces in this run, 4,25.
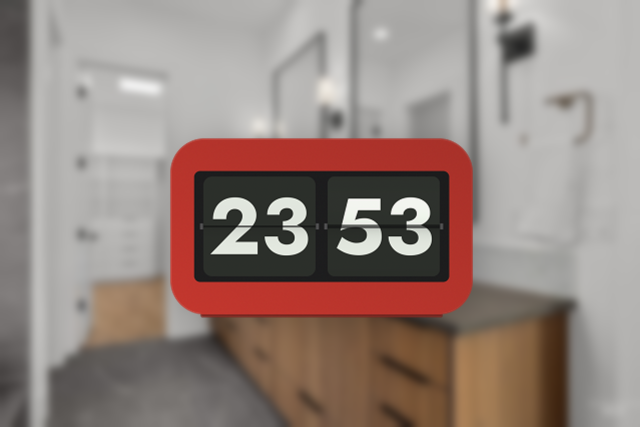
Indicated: 23,53
